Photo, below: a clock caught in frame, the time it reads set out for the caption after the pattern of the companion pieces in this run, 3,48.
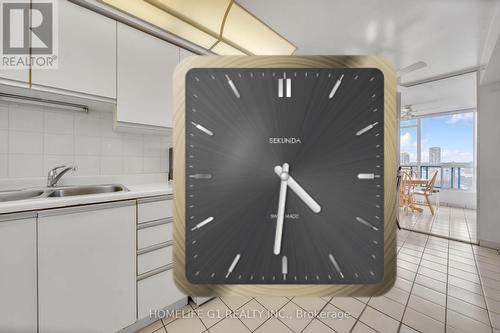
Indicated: 4,31
